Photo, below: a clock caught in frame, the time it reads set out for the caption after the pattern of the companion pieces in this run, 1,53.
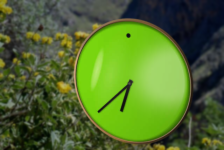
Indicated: 6,38
